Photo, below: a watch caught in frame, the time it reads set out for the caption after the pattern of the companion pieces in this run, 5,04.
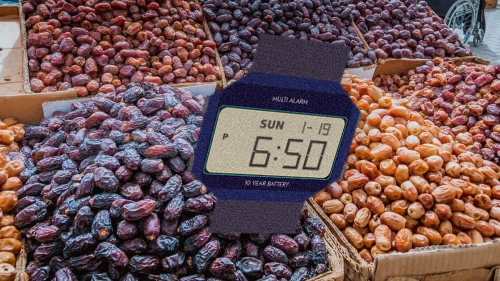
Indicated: 6,50
